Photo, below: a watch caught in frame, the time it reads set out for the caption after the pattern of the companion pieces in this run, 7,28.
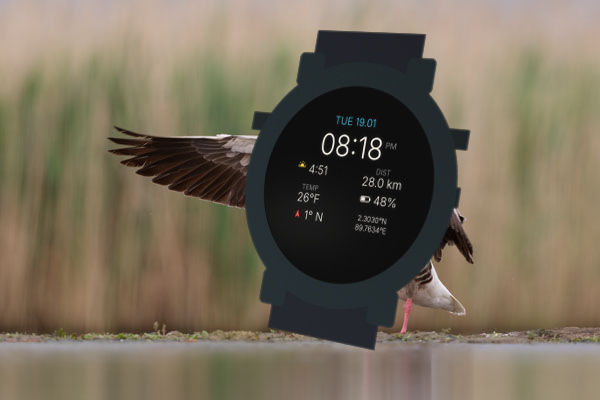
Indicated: 8,18
